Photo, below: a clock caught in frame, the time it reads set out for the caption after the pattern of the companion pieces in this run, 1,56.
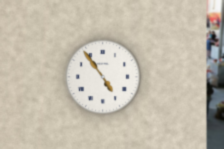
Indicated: 4,54
